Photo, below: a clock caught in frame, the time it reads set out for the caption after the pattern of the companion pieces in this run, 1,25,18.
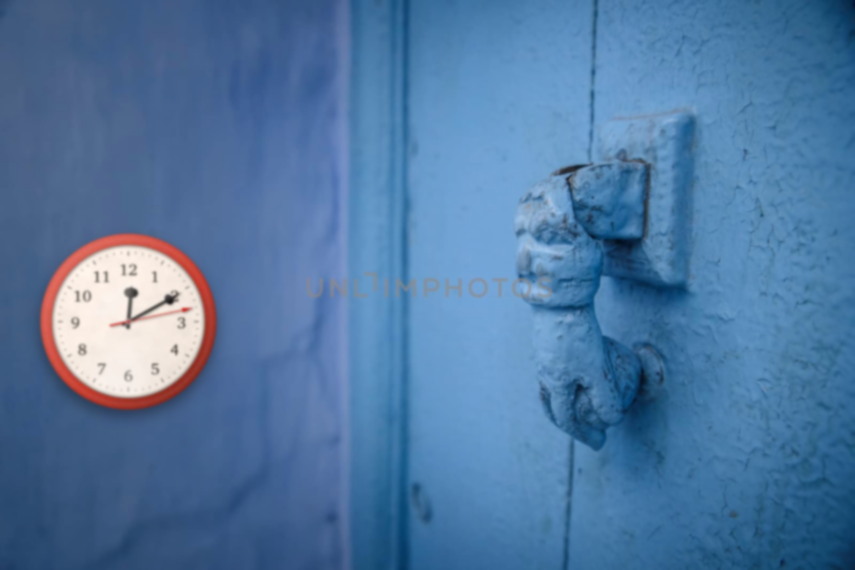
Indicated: 12,10,13
